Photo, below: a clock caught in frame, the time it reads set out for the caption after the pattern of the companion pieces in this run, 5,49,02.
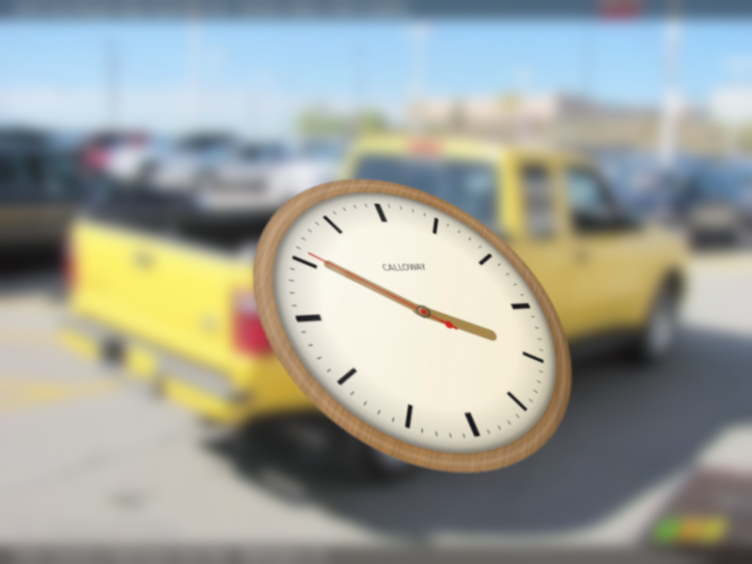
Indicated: 3,50,51
